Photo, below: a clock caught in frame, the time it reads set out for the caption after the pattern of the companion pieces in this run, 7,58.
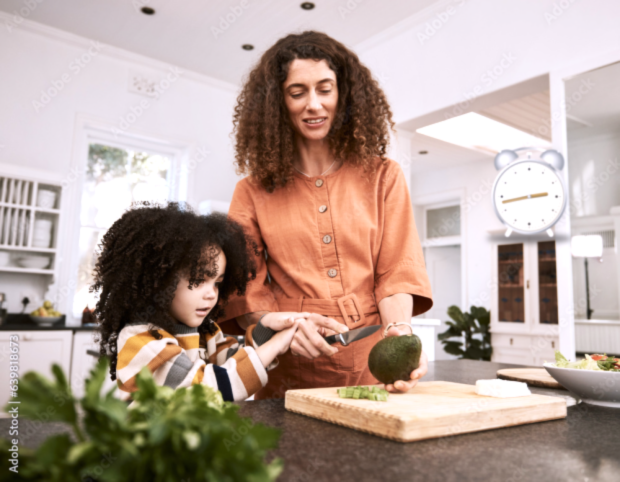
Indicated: 2,43
